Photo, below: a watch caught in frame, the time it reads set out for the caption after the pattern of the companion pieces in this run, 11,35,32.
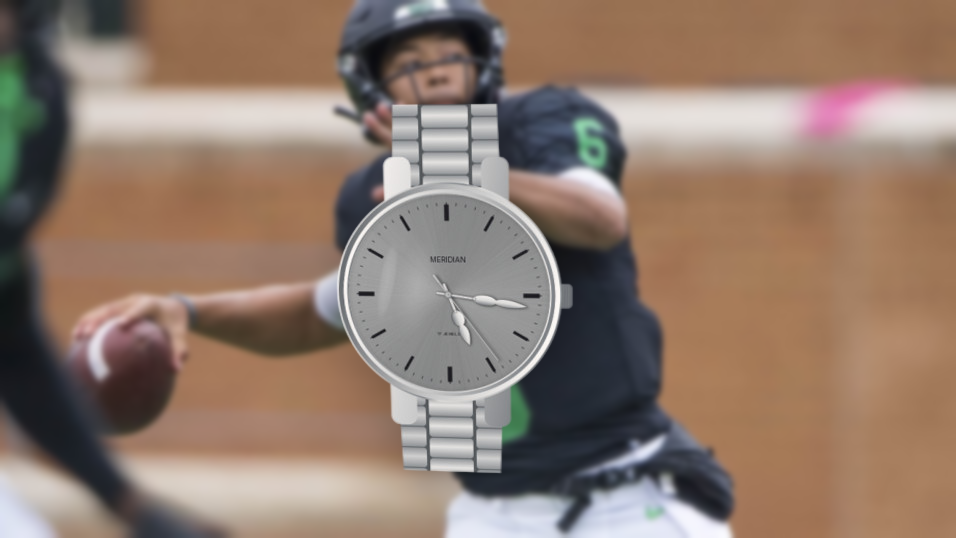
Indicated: 5,16,24
